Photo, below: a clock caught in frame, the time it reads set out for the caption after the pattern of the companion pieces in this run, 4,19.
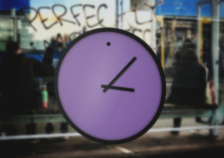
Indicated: 3,07
